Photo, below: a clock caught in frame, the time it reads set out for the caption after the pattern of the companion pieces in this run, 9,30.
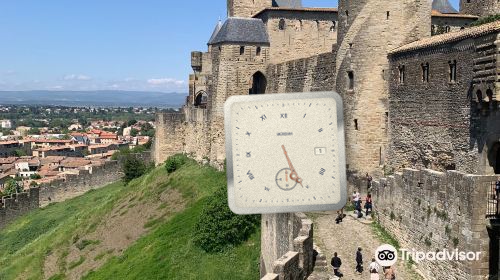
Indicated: 5,26
